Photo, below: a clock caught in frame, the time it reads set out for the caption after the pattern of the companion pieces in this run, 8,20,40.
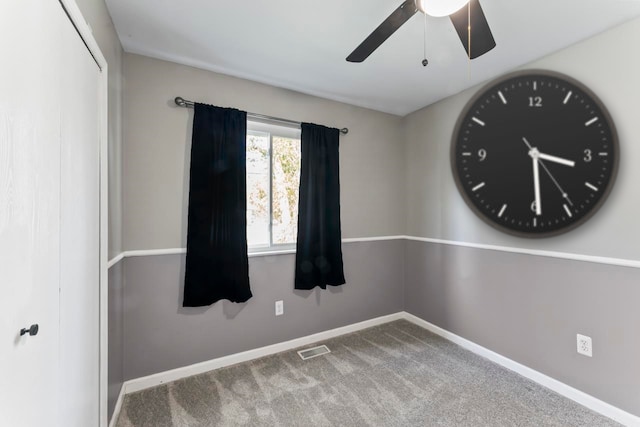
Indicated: 3,29,24
